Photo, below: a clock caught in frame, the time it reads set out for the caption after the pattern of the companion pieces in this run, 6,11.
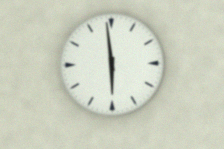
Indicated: 5,59
